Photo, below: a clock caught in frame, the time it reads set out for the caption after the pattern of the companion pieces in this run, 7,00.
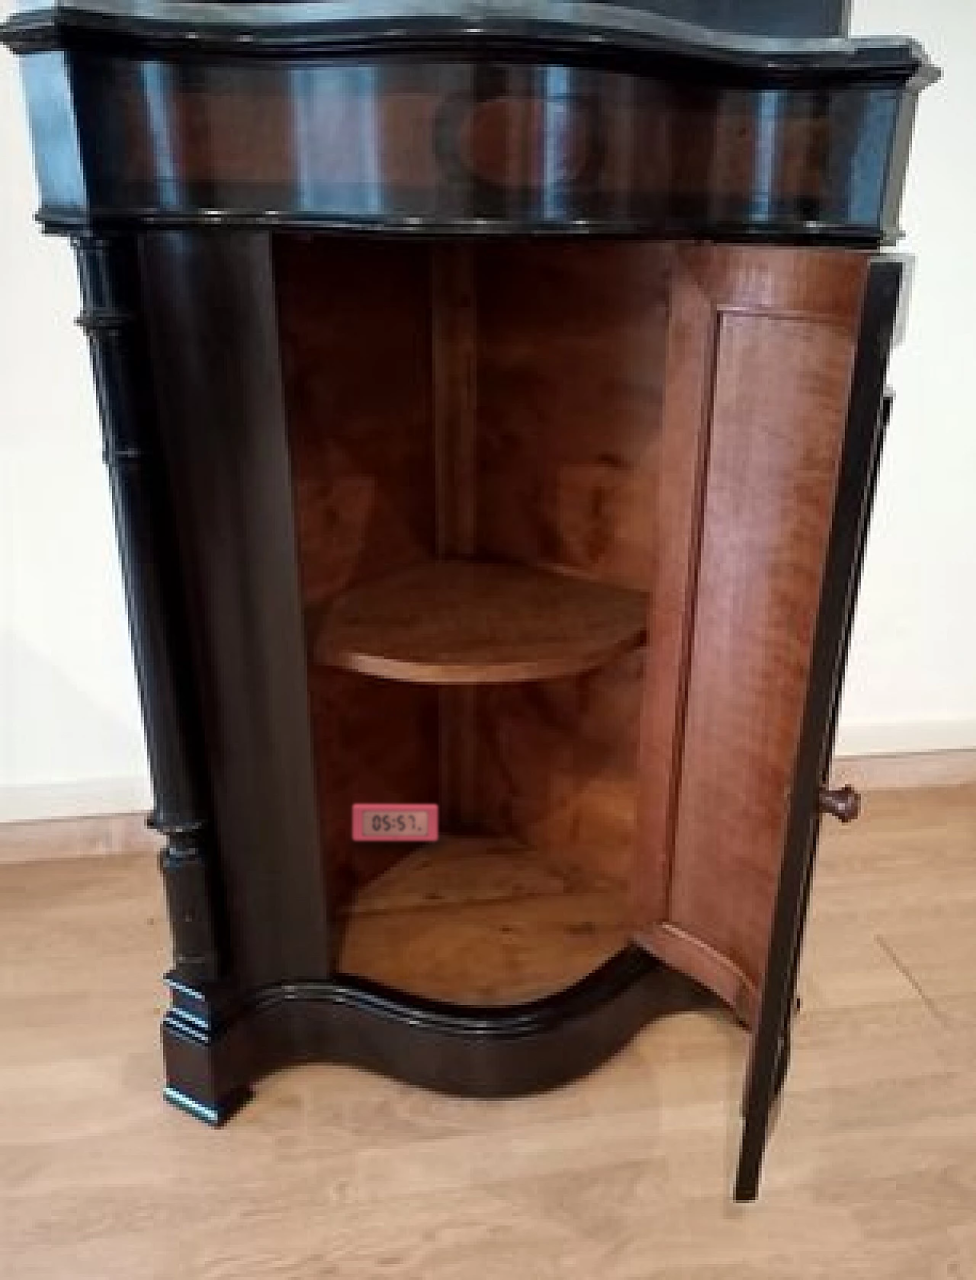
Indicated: 5,57
